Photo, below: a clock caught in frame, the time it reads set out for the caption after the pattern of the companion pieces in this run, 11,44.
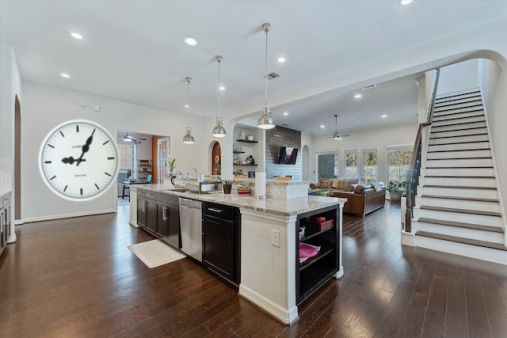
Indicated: 9,05
